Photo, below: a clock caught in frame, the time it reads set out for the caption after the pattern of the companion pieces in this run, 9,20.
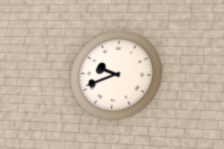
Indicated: 9,41
